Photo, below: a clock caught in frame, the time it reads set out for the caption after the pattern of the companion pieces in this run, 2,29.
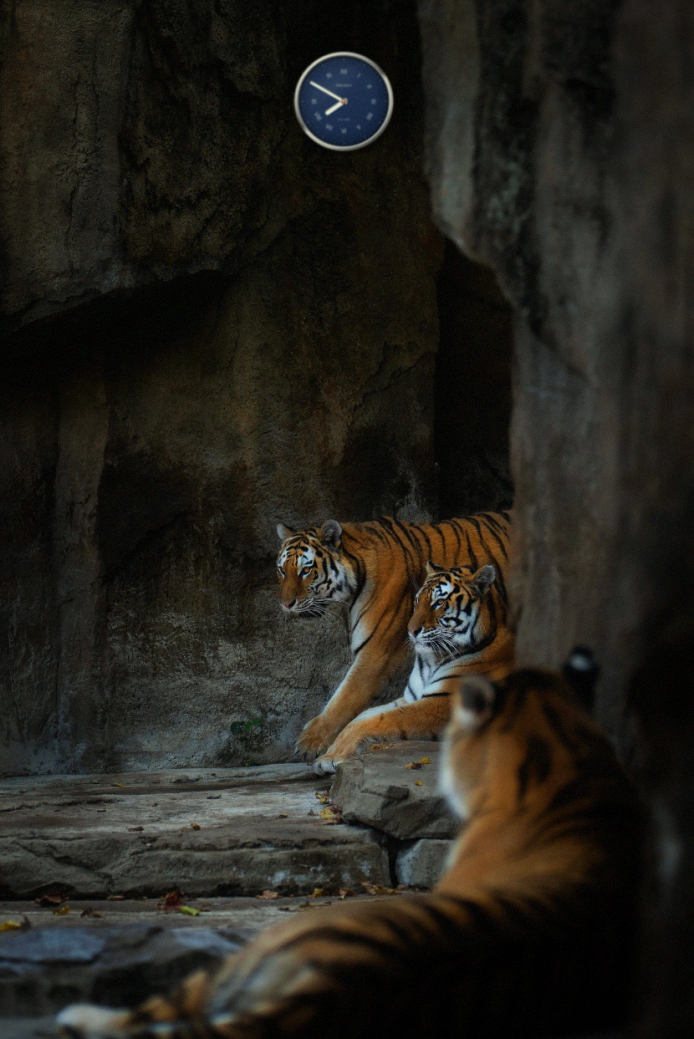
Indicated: 7,50
